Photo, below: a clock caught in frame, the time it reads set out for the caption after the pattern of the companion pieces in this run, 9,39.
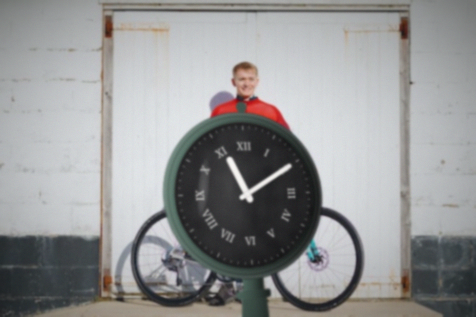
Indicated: 11,10
